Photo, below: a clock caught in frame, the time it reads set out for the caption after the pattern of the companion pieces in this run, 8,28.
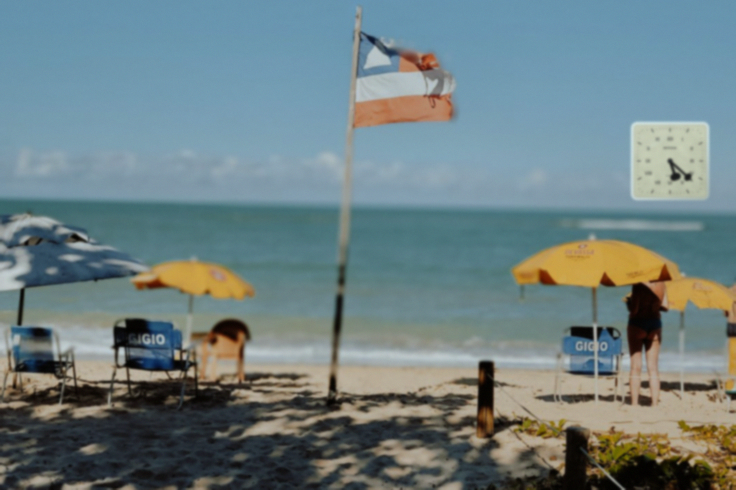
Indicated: 5,22
